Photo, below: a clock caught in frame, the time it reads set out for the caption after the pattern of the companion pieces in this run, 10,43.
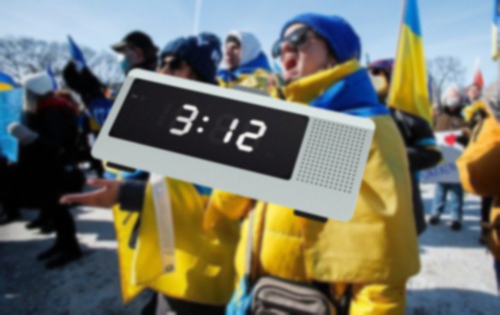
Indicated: 3,12
